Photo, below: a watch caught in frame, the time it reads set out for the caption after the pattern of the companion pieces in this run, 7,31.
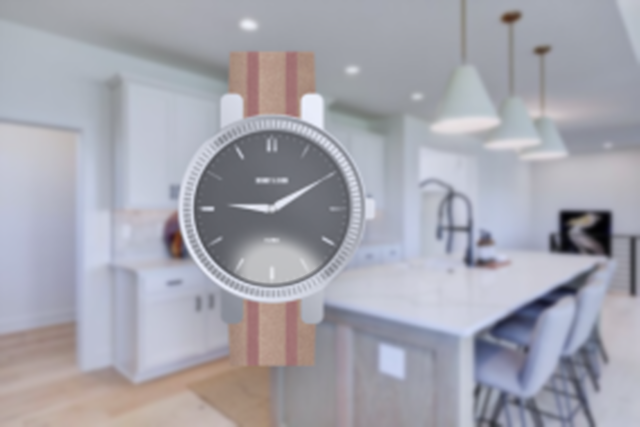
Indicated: 9,10
